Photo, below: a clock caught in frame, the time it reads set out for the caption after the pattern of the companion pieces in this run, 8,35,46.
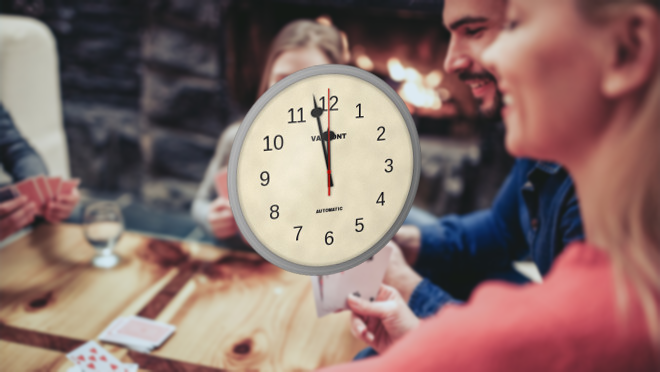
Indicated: 11,58,00
